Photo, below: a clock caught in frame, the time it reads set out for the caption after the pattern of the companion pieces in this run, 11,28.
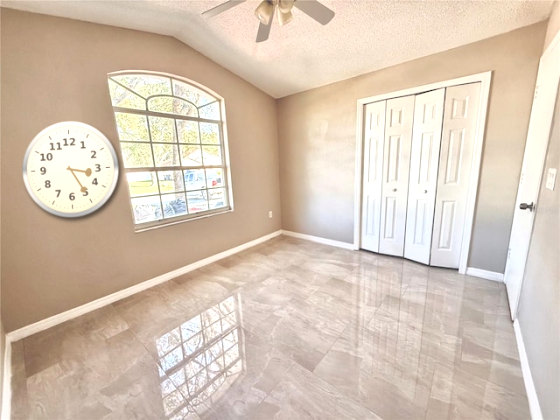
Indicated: 3,25
